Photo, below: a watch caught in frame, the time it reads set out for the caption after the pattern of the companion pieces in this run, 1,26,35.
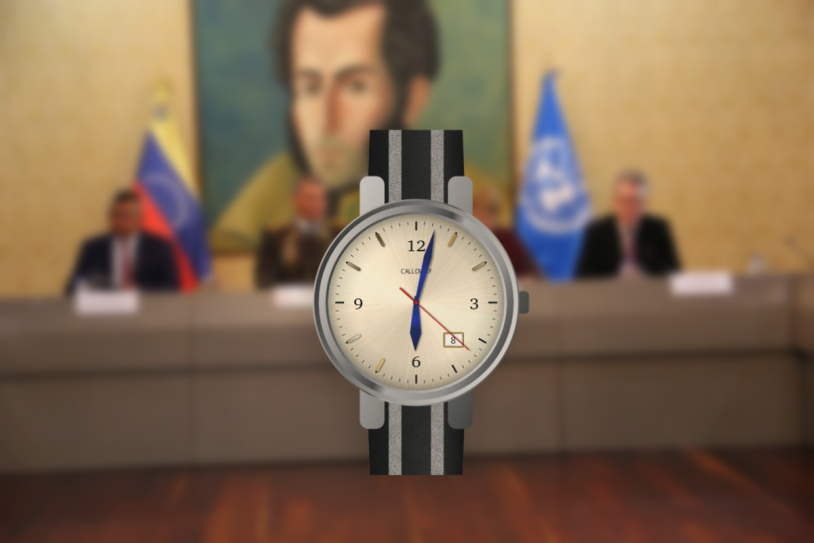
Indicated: 6,02,22
